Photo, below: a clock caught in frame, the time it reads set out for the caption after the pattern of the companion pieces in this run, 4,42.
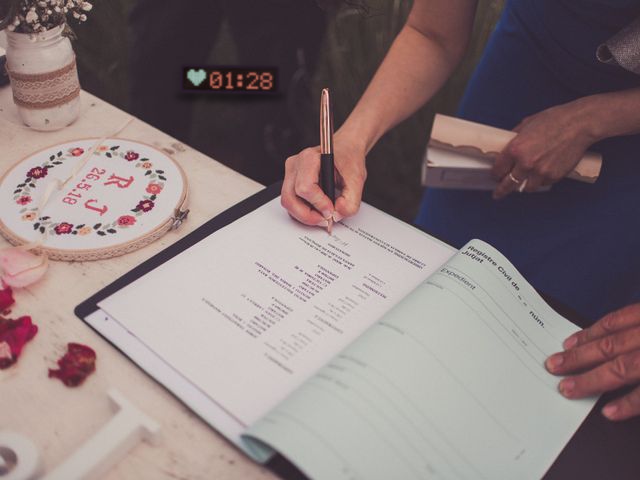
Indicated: 1,28
